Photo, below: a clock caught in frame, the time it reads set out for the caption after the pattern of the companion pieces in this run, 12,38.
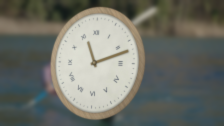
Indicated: 11,12
